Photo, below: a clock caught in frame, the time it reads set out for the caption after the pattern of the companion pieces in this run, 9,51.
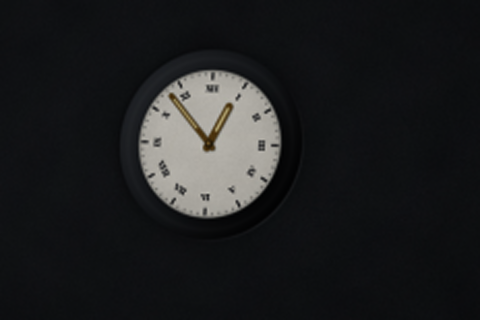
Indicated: 12,53
